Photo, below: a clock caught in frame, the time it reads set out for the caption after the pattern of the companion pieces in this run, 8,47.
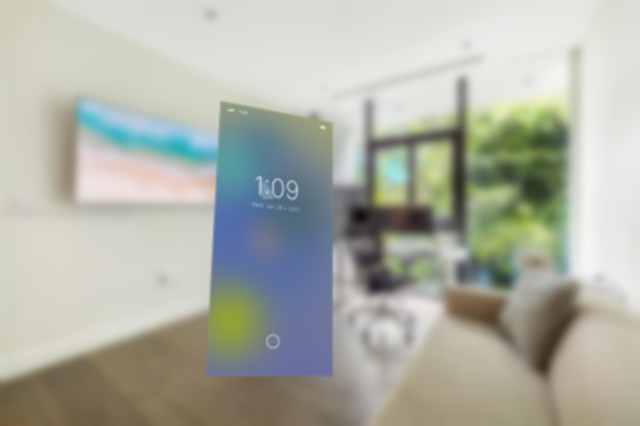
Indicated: 1,09
